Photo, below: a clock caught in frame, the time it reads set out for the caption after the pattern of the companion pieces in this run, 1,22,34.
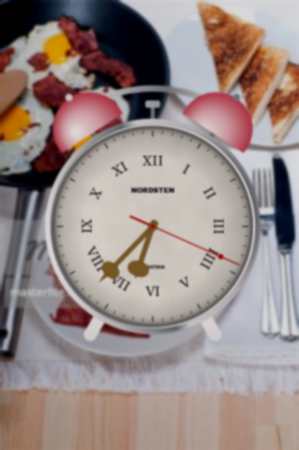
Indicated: 6,37,19
